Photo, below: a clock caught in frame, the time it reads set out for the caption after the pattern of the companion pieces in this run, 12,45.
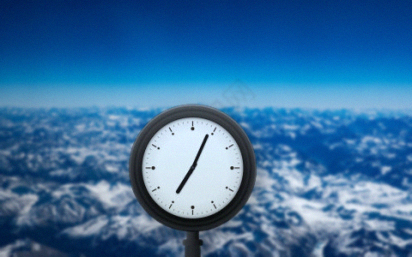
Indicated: 7,04
